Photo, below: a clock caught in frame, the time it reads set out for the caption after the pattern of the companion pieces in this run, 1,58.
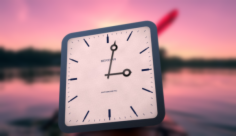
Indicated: 3,02
